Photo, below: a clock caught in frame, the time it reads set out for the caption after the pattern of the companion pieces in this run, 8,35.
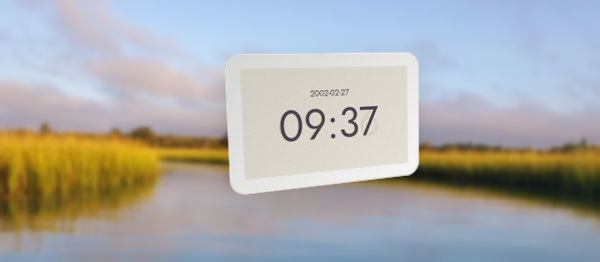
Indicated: 9,37
